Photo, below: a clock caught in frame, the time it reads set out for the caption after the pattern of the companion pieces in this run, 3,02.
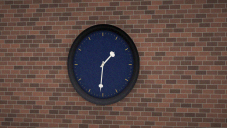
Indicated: 1,31
